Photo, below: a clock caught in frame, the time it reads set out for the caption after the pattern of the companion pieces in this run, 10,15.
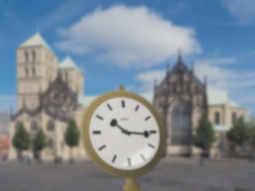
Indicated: 10,16
